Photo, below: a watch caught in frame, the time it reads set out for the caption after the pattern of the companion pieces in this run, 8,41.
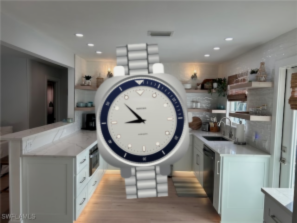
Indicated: 8,53
